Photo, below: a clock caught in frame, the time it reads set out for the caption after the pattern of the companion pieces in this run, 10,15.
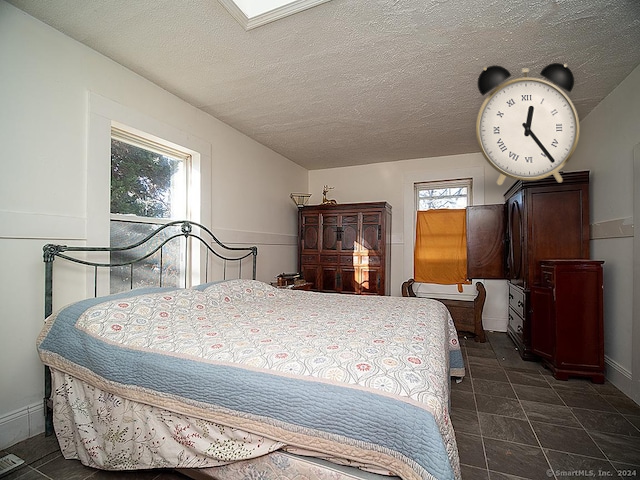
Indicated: 12,24
